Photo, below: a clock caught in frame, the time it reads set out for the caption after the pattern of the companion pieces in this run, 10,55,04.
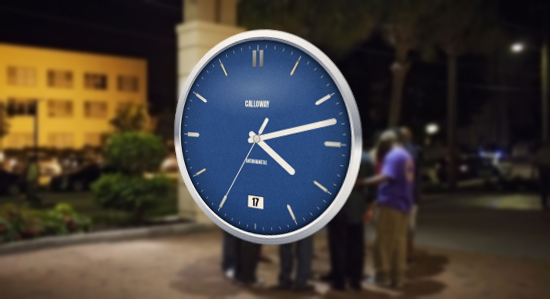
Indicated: 4,12,35
